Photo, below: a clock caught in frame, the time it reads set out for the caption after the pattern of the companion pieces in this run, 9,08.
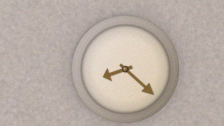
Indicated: 8,22
